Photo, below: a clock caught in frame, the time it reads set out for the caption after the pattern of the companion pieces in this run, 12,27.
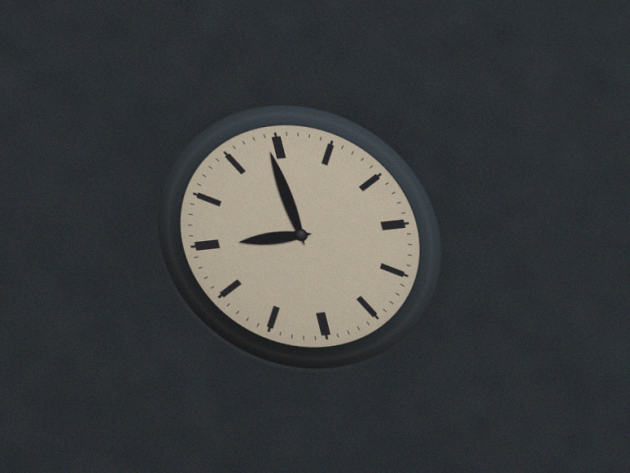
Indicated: 8,59
